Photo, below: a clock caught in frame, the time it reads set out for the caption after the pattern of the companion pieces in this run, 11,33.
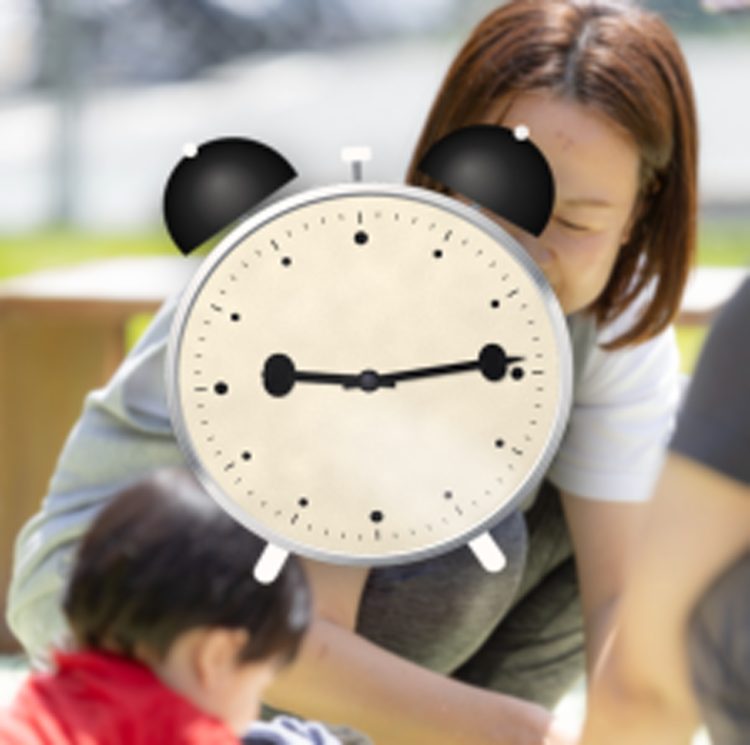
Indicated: 9,14
